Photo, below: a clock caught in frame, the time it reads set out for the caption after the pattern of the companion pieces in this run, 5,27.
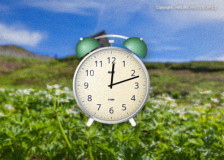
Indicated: 12,12
